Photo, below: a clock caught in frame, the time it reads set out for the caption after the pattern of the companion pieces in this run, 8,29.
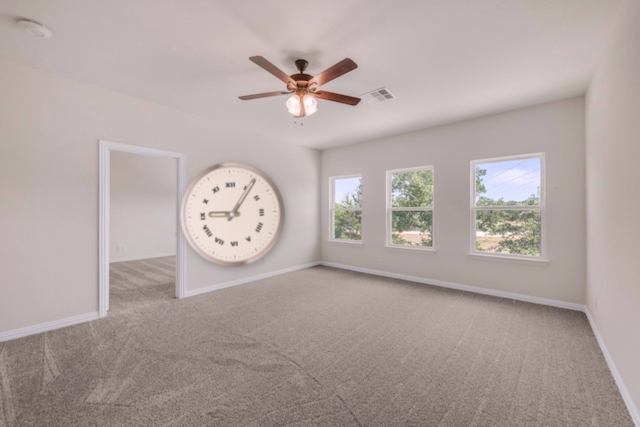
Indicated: 9,06
